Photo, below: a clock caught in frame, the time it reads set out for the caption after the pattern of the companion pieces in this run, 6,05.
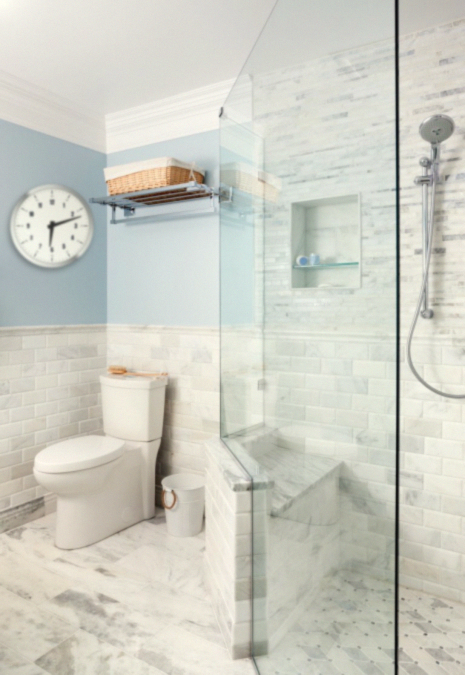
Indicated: 6,12
